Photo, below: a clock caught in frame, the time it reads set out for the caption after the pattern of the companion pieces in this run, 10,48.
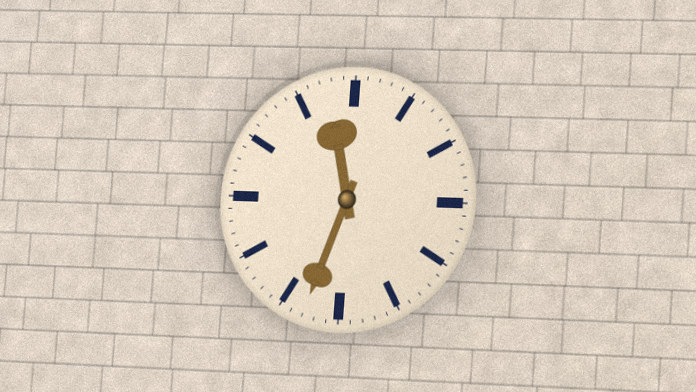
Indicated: 11,33
